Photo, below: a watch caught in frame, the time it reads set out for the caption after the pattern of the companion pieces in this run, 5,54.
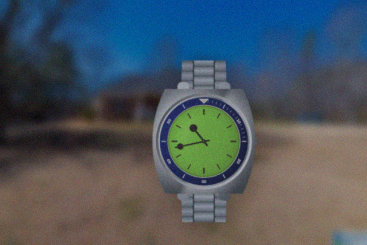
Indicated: 10,43
